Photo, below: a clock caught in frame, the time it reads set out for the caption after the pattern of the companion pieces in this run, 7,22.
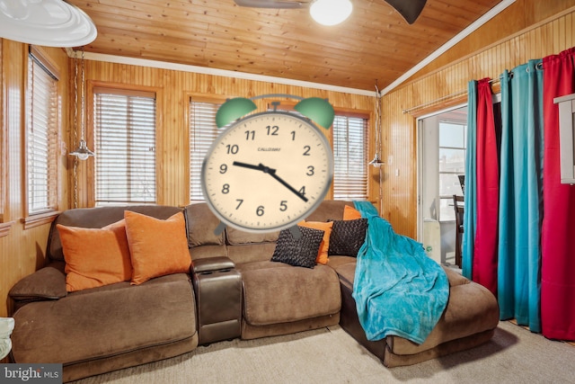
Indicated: 9,21
